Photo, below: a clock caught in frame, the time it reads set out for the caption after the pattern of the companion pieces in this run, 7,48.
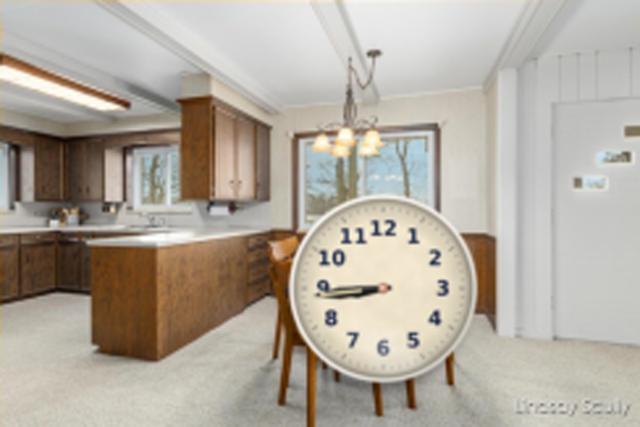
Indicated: 8,44
